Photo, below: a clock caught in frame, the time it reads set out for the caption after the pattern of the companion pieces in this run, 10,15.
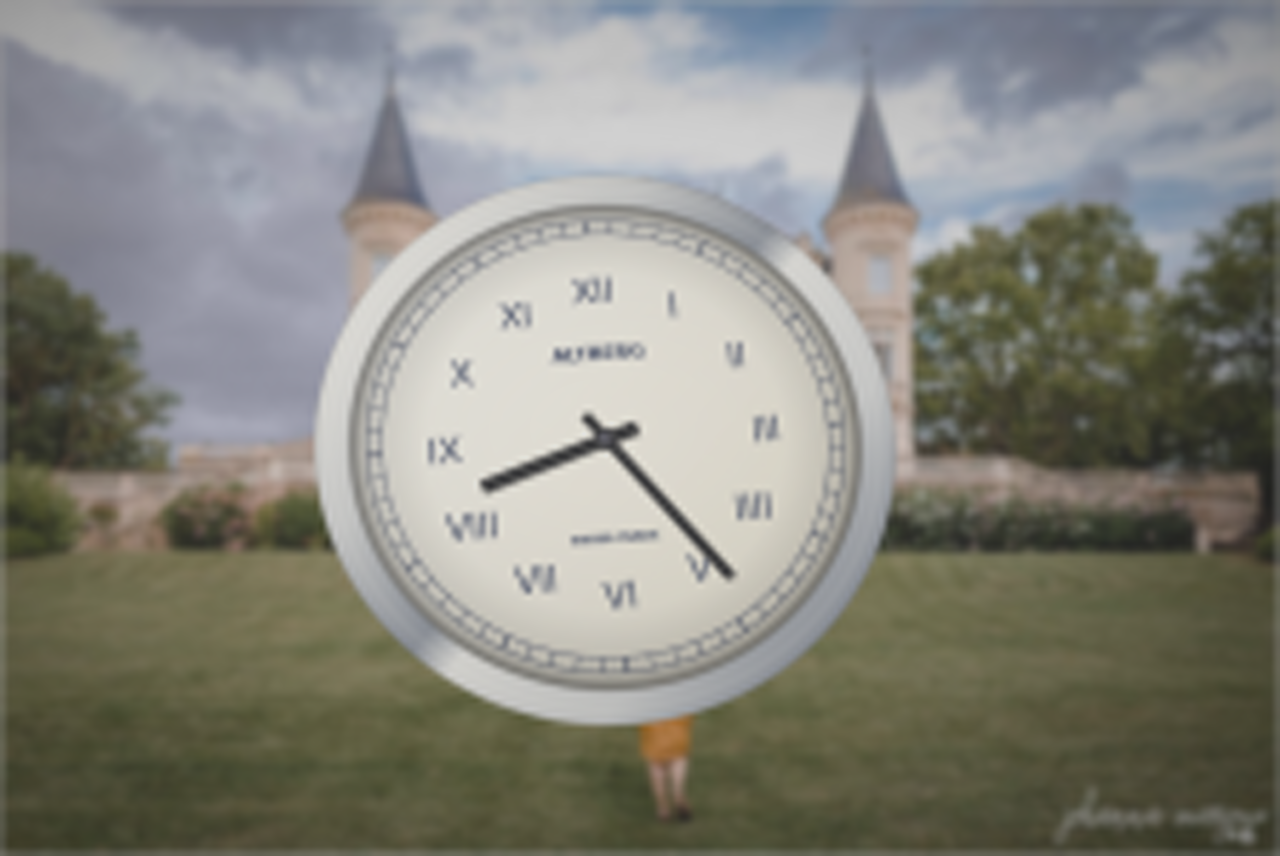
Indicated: 8,24
